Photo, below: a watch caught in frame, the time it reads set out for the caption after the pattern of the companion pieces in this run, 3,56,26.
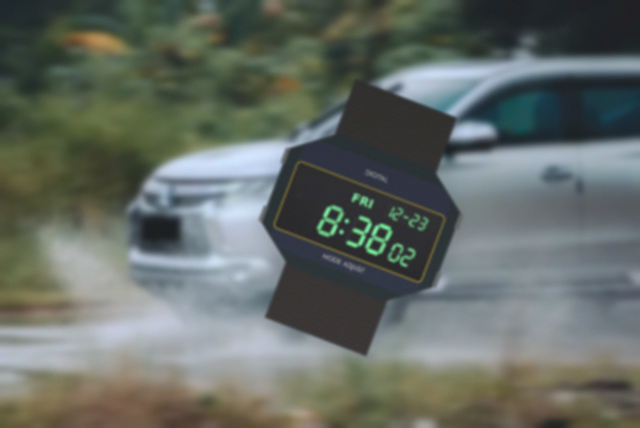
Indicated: 8,38,02
